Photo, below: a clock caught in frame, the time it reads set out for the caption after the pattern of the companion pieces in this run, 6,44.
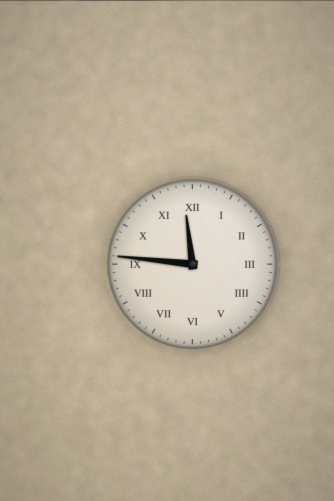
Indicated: 11,46
